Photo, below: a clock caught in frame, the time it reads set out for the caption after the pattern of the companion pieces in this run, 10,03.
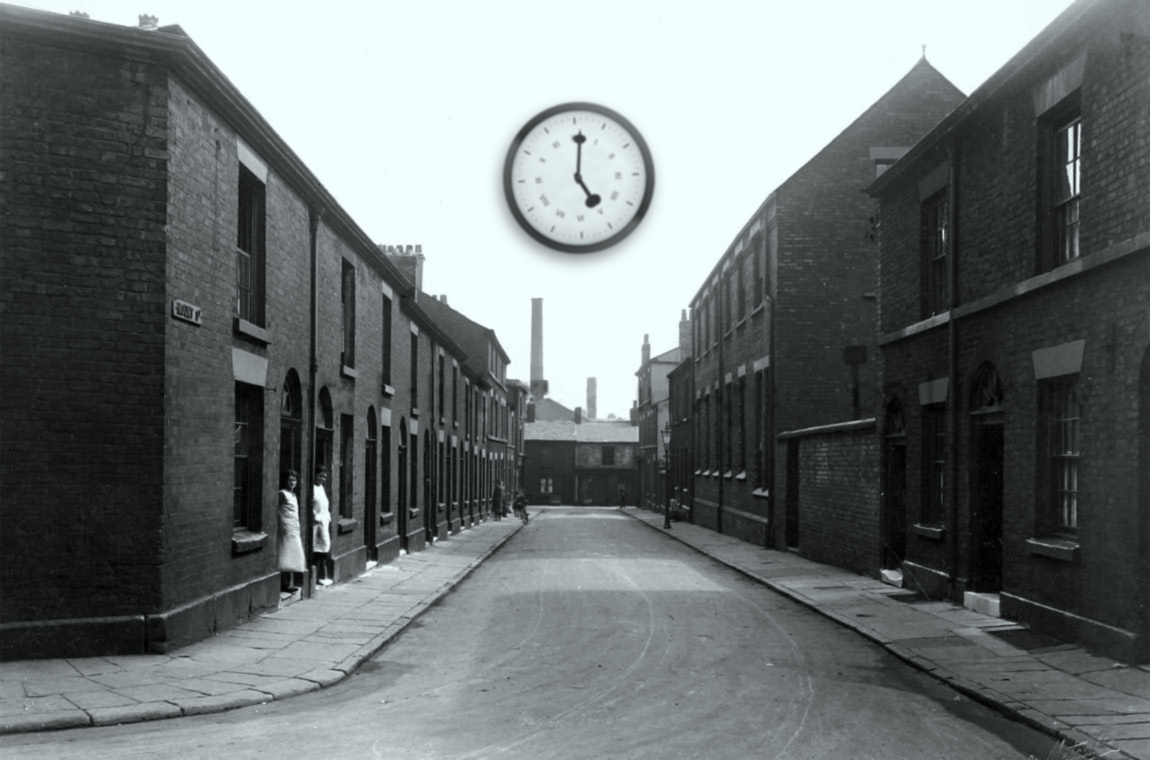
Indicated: 5,01
